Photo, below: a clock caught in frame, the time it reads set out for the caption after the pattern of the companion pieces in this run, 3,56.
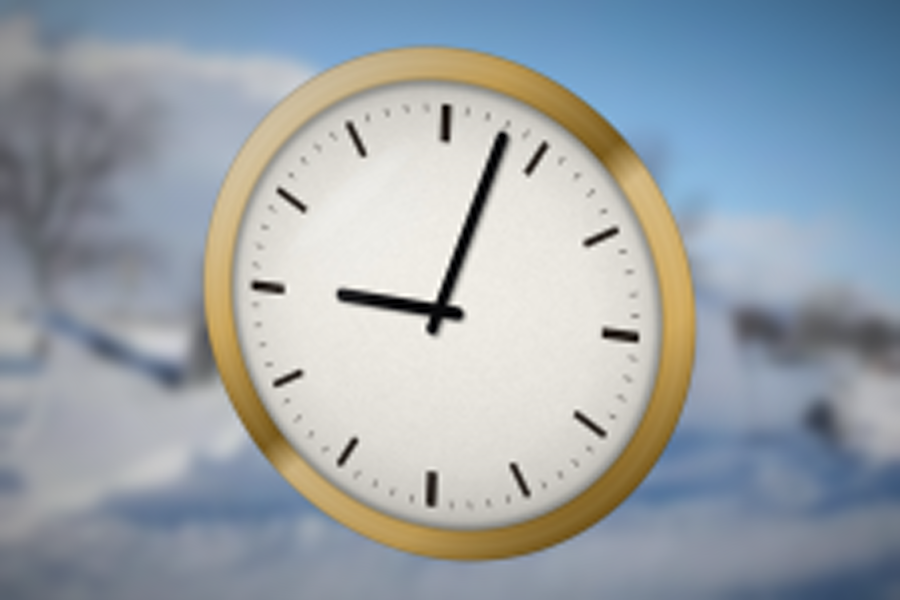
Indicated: 9,03
